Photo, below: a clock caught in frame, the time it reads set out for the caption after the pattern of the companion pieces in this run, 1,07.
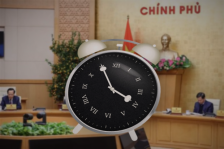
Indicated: 3,55
